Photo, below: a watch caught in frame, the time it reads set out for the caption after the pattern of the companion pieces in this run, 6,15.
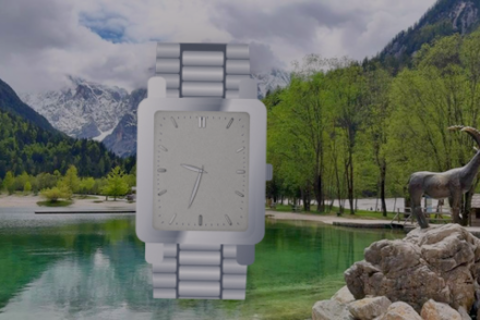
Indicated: 9,33
